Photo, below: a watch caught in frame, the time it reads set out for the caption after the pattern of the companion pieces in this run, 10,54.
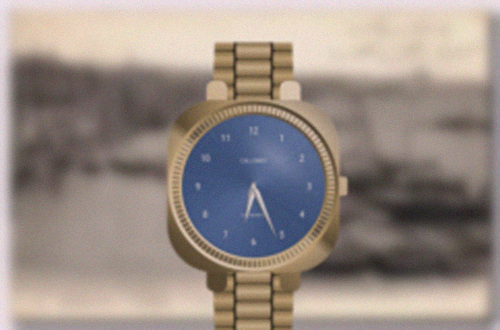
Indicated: 6,26
